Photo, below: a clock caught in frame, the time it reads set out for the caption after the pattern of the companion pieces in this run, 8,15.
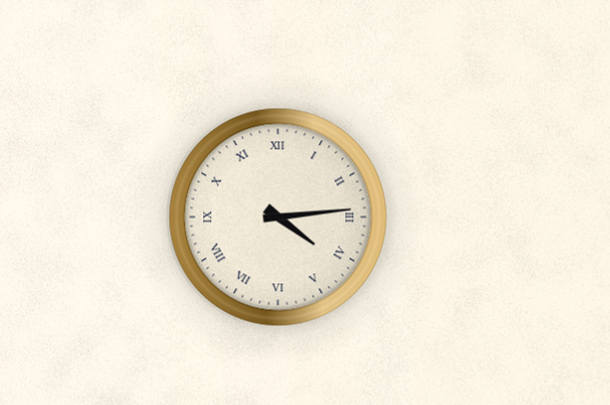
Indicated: 4,14
